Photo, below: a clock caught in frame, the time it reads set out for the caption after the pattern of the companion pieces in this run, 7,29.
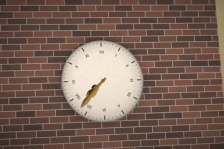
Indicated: 7,37
